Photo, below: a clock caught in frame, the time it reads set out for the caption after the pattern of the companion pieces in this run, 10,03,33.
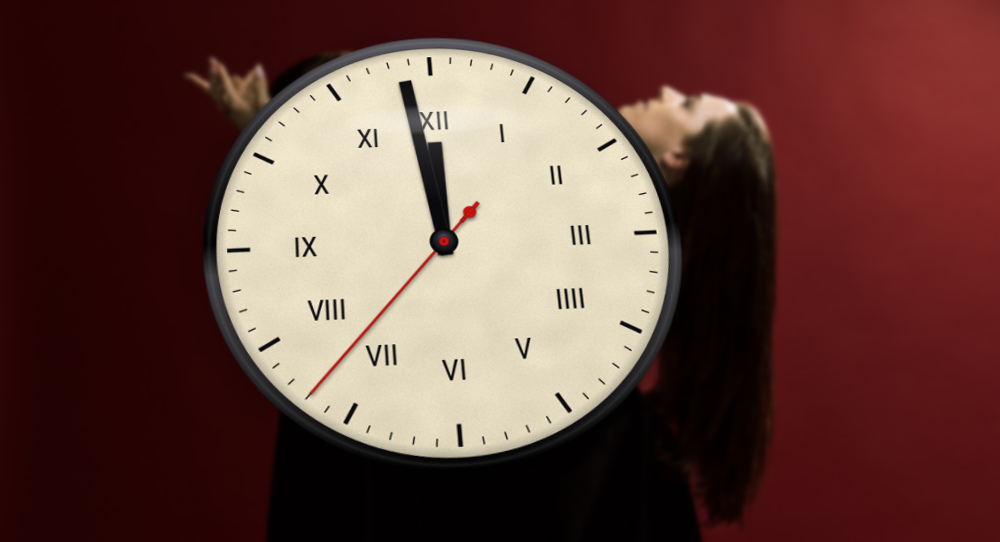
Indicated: 11,58,37
